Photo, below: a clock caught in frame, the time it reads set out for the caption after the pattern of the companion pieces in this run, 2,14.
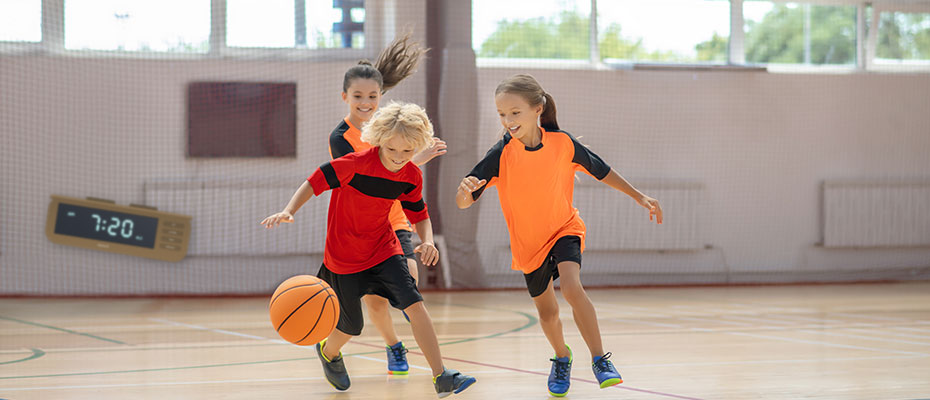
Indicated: 7,20
